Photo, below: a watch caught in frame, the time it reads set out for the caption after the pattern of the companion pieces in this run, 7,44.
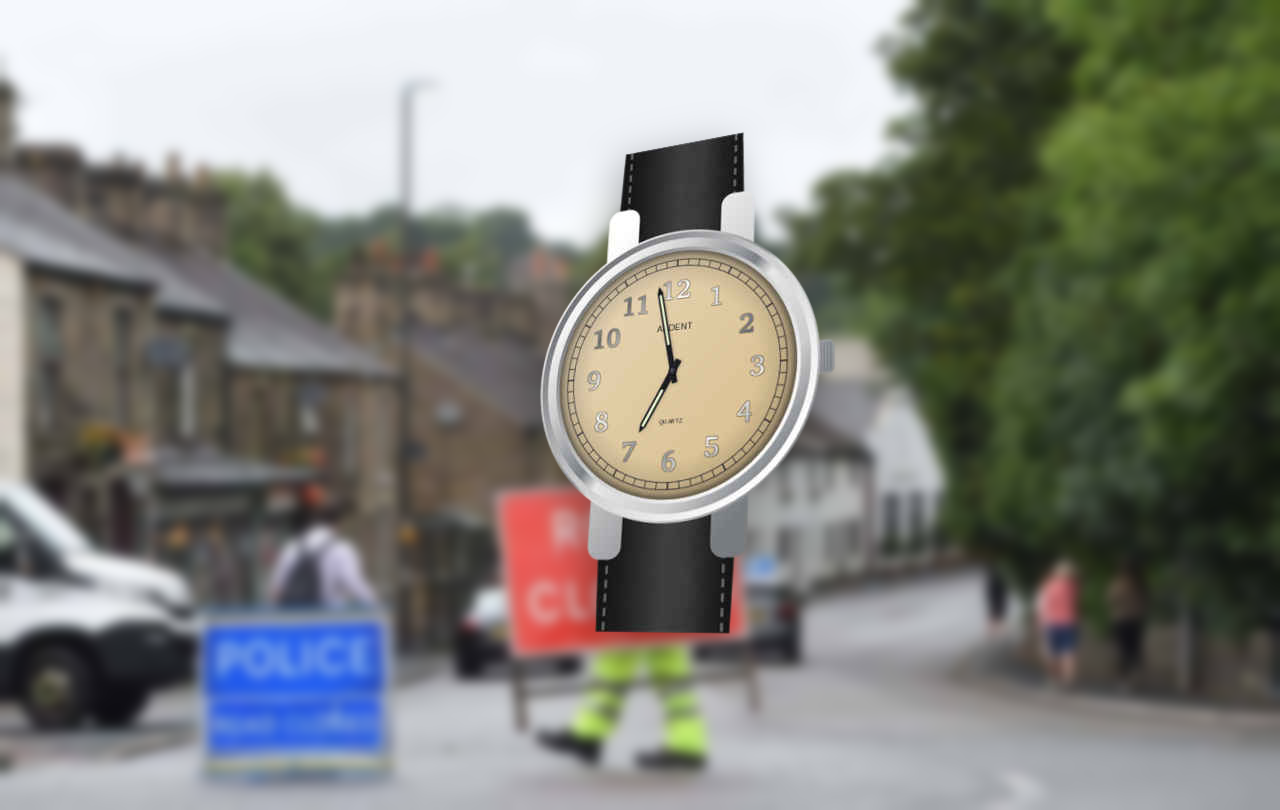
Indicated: 6,58
